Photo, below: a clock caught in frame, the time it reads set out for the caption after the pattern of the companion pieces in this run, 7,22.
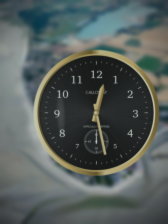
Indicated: 12,28
